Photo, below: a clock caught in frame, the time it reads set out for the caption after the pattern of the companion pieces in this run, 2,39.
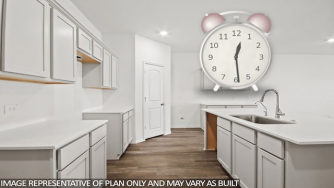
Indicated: 12,29
